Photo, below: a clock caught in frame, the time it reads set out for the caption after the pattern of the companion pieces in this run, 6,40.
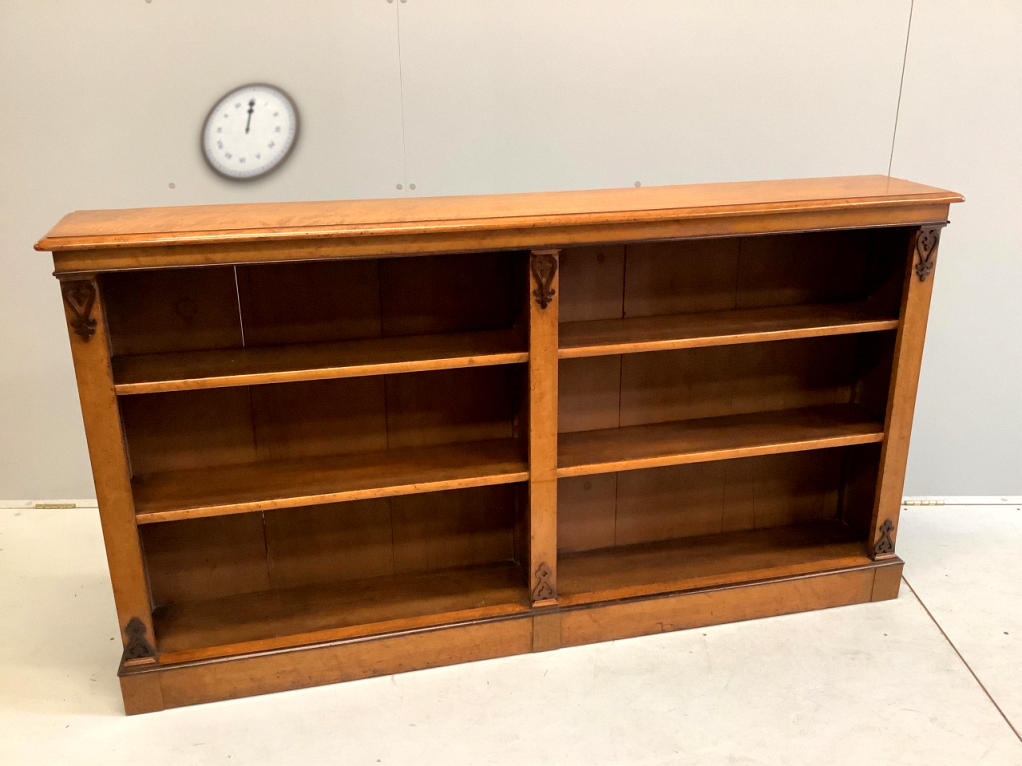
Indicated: 12,00
